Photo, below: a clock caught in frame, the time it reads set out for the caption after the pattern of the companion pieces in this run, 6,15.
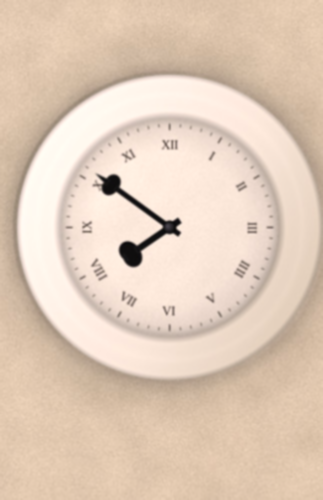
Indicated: 7,51
